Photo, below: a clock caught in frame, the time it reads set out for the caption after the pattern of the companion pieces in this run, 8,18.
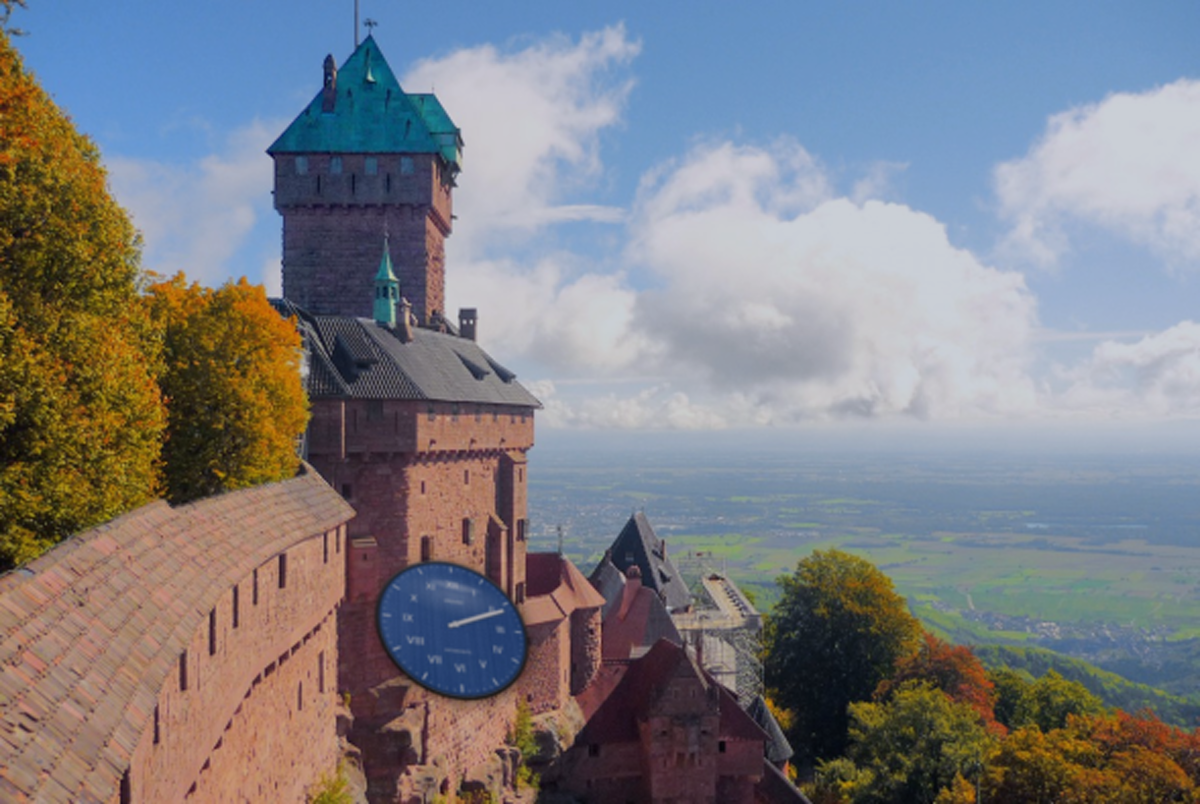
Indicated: 2,11
